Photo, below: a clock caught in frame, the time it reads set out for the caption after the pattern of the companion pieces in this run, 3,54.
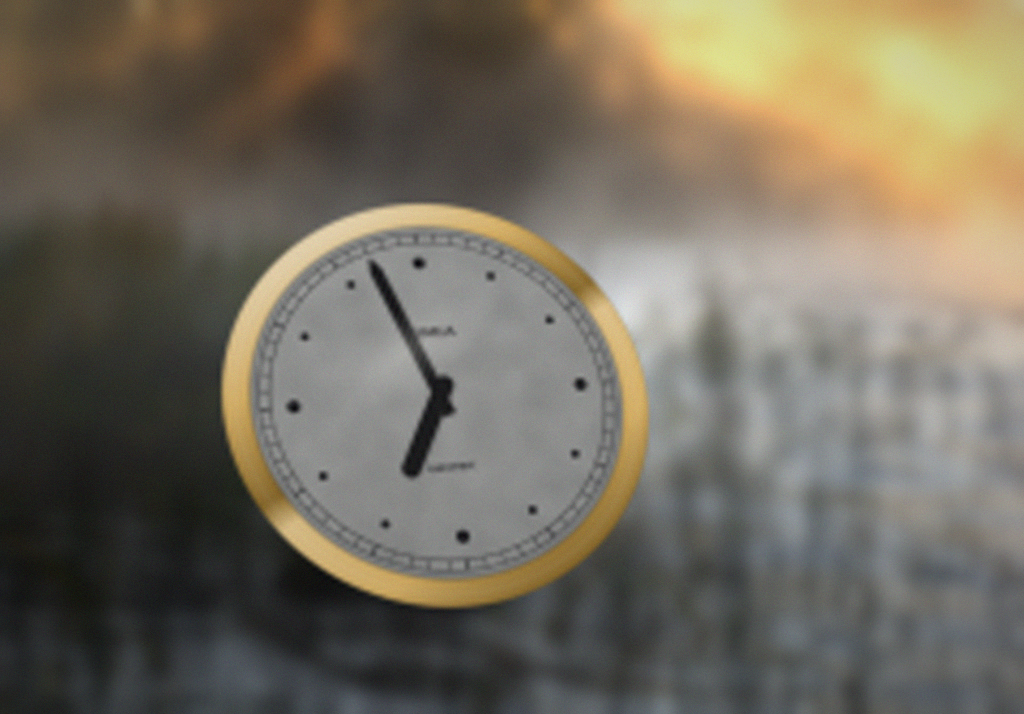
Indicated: 6,57
